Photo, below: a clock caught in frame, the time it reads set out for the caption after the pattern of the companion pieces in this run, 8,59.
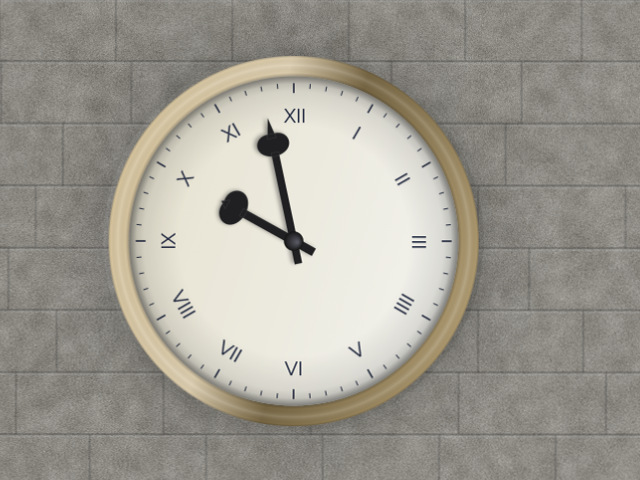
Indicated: 9,58
